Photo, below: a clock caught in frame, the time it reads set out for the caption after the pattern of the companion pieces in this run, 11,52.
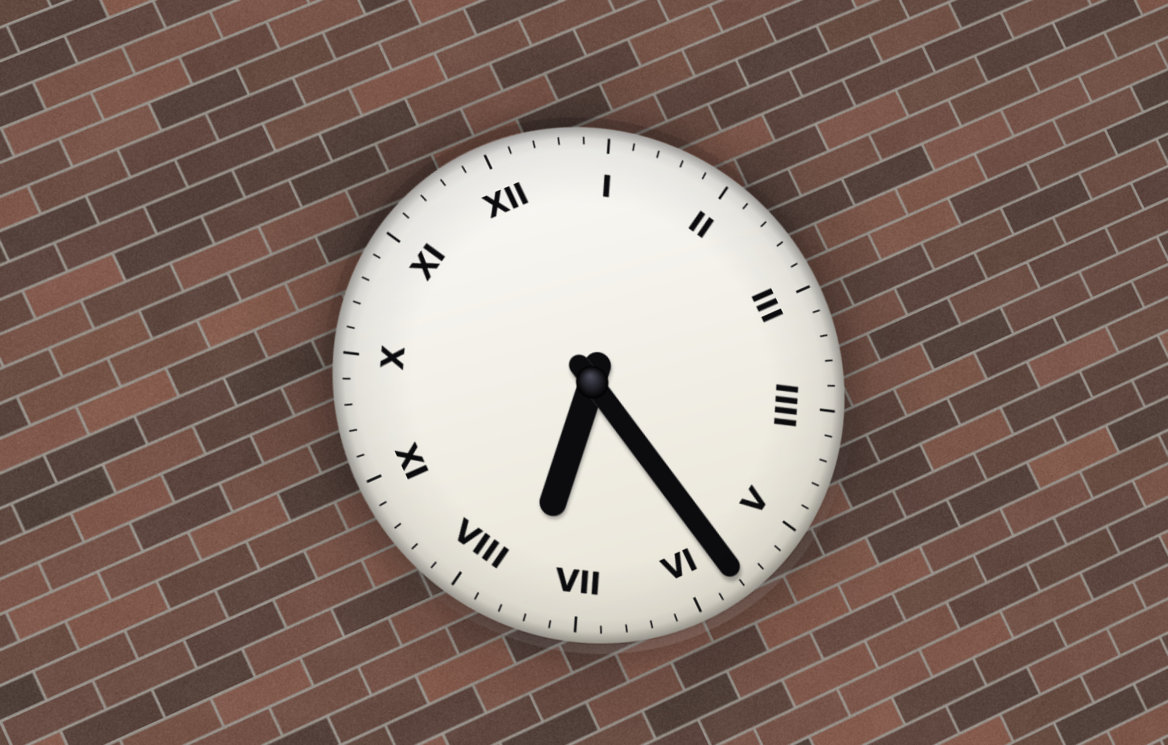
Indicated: 7,28
